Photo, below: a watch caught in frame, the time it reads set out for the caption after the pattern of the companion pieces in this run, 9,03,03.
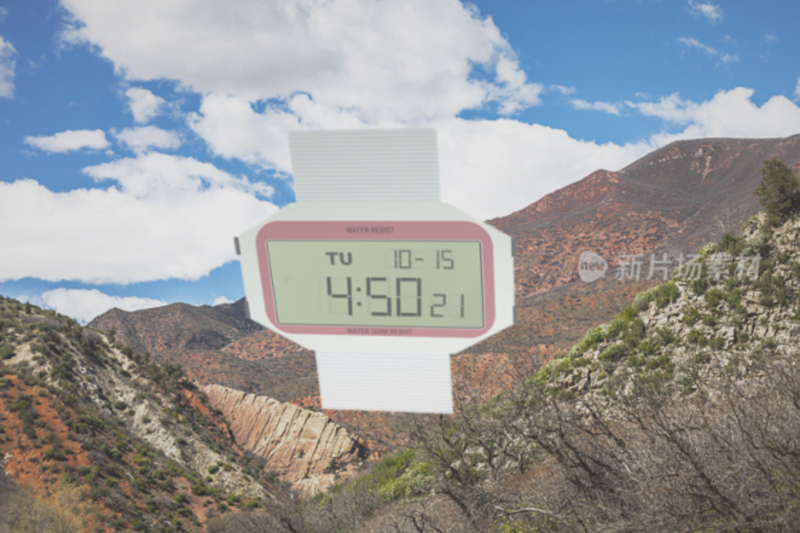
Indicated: 4,50,21
